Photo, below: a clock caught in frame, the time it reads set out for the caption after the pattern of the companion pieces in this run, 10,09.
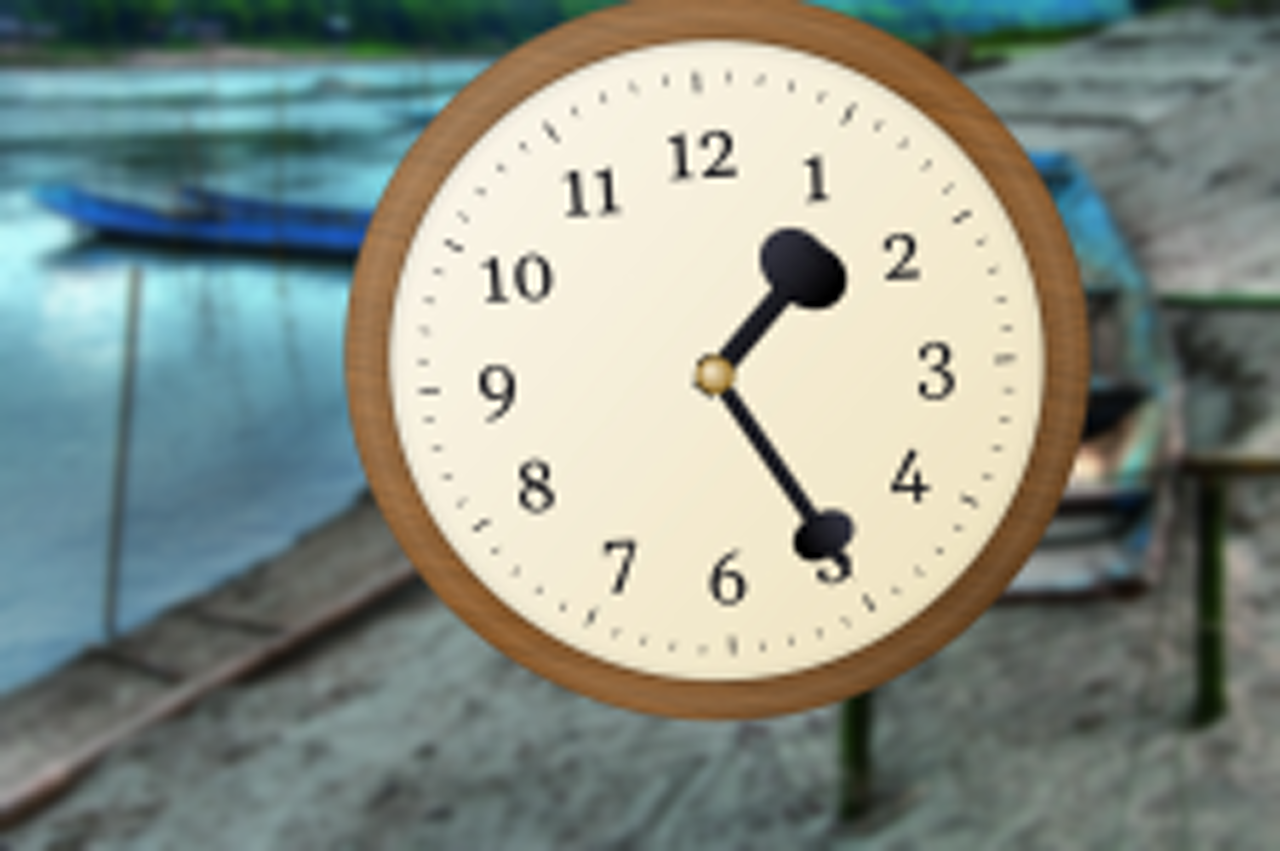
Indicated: 1,25
